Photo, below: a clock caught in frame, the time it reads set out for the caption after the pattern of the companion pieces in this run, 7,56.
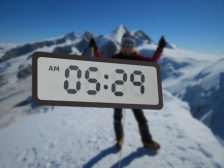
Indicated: 5,29
